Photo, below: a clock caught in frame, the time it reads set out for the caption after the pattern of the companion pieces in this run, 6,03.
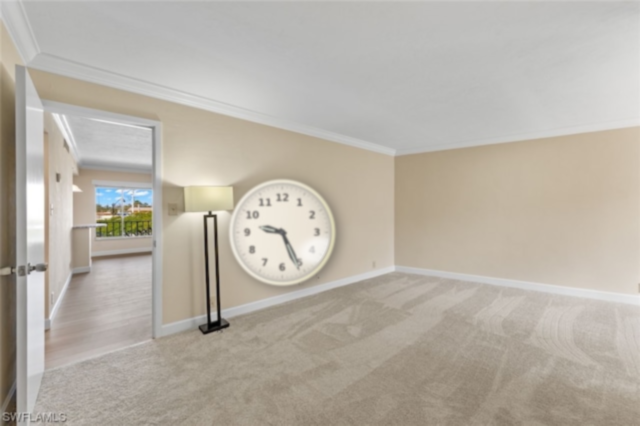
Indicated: 9,26
